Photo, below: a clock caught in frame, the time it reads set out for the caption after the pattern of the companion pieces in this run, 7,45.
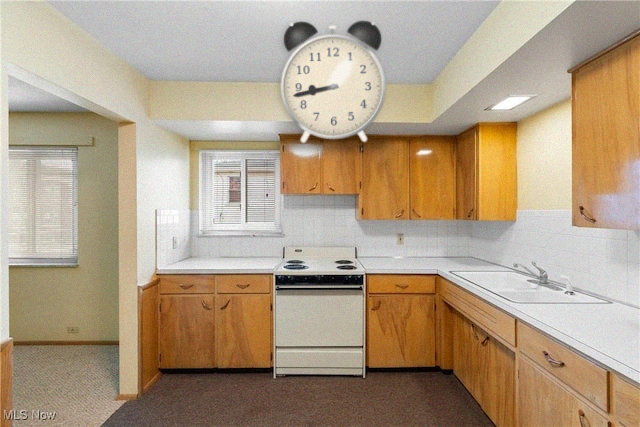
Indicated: 8,43
